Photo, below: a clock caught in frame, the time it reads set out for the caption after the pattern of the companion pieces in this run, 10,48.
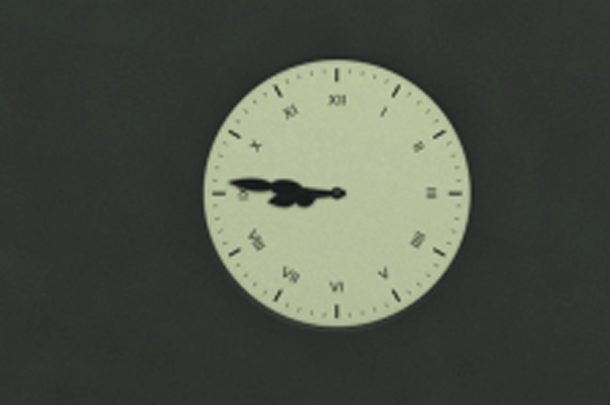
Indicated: 8,46
